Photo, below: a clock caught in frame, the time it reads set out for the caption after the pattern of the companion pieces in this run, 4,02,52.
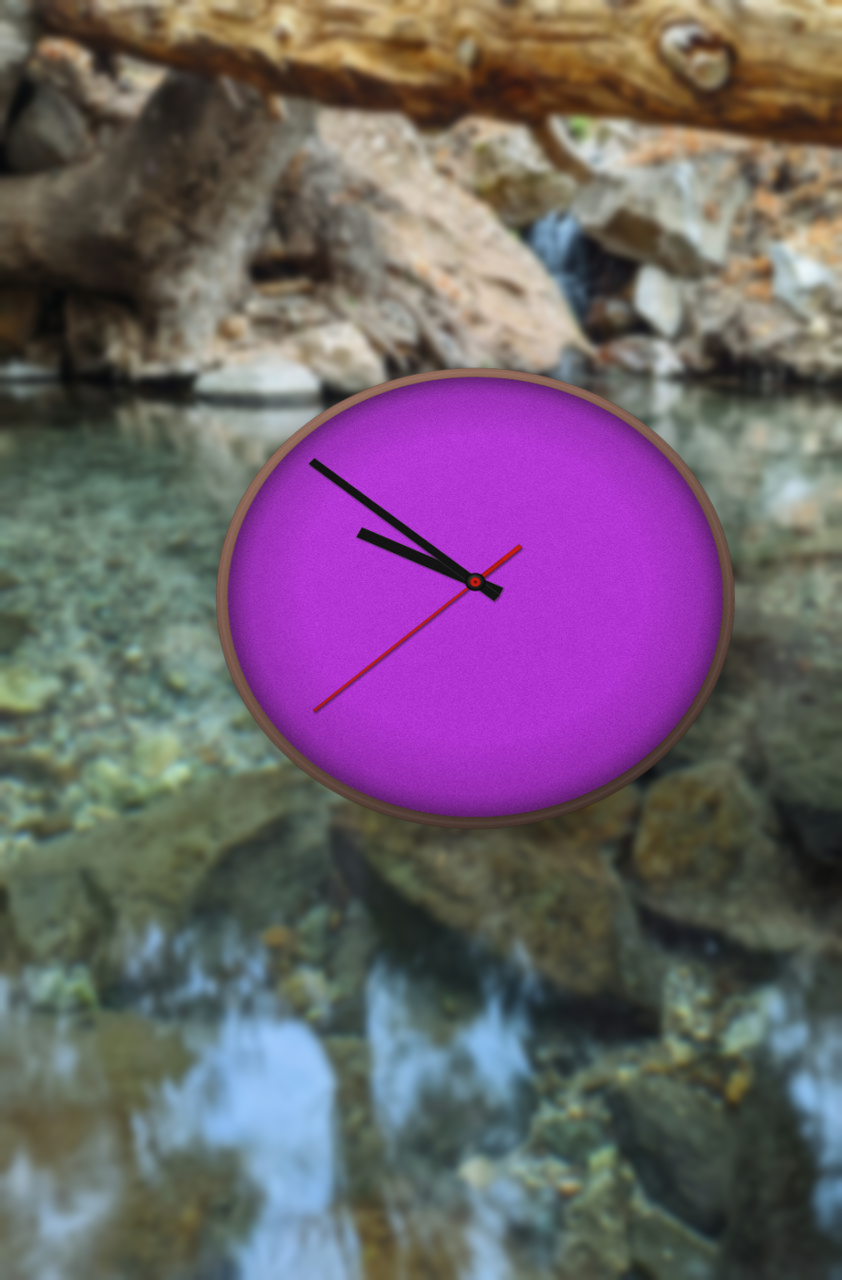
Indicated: 9,51,38
